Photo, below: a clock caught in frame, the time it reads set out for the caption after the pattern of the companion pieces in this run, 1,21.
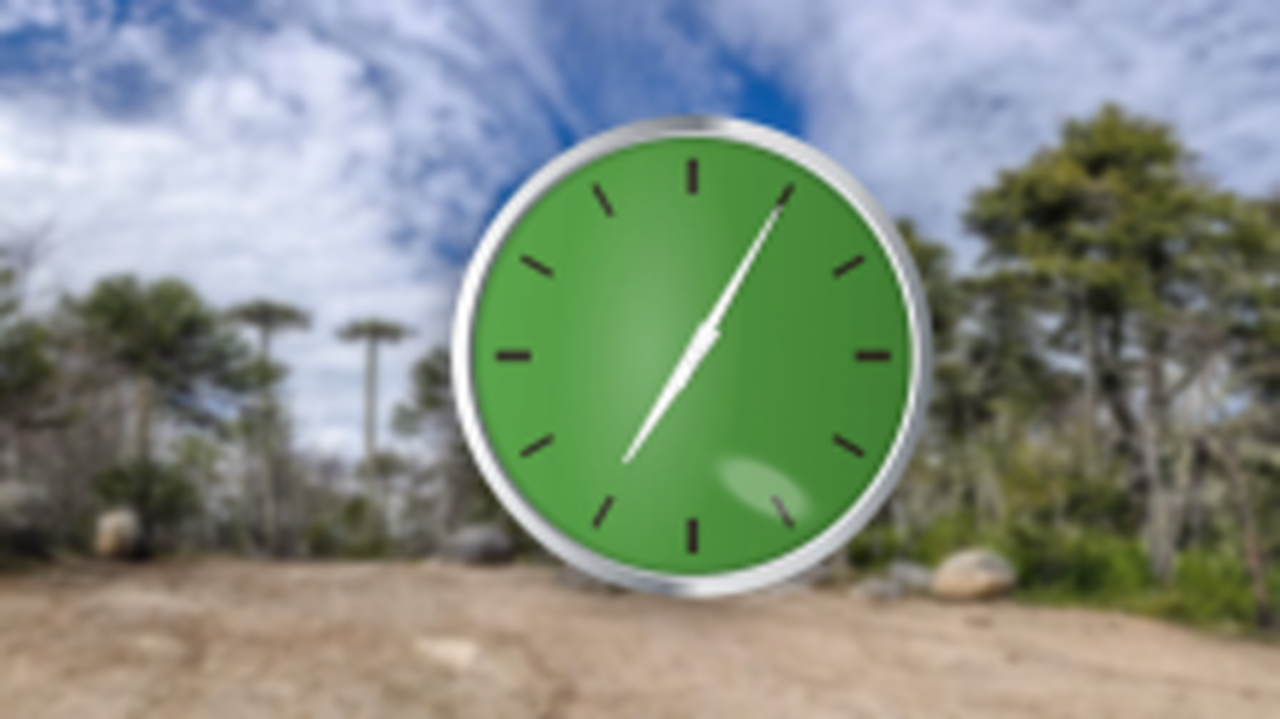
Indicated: 7,05
